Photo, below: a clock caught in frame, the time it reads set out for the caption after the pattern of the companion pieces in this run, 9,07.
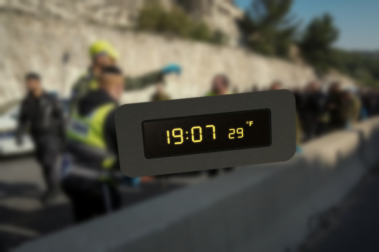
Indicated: 19,07
